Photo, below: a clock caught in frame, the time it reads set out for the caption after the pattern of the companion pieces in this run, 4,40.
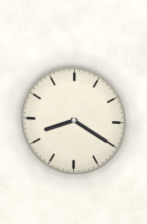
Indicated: 8,20
